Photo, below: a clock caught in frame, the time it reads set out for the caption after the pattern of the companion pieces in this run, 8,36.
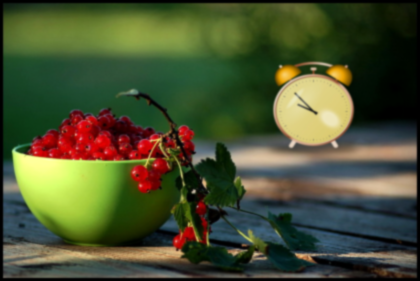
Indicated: 9,53
